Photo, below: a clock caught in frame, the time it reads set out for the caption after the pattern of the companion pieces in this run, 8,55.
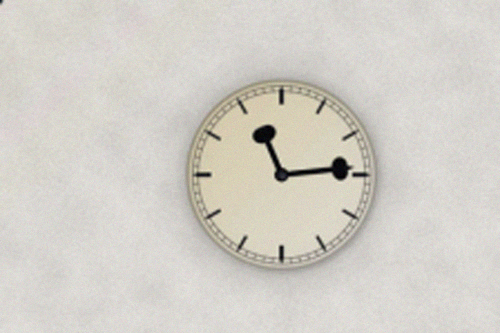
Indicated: 11,14
